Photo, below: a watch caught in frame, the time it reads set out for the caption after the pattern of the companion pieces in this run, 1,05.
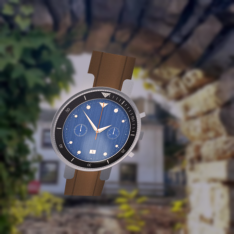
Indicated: 1,53
